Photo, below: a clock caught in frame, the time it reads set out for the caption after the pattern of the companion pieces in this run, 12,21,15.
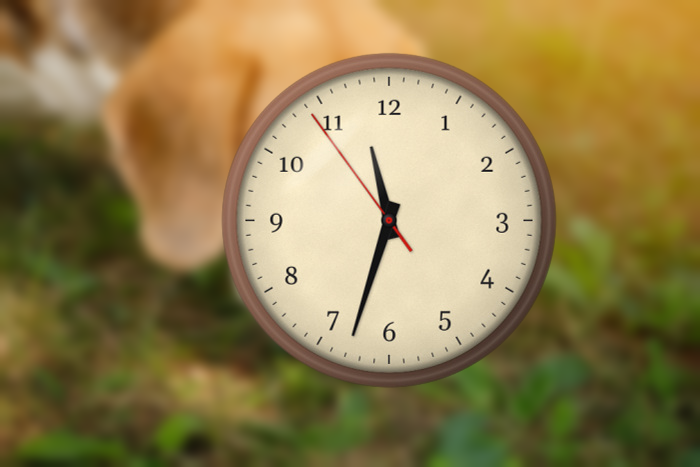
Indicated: 11,32,54
